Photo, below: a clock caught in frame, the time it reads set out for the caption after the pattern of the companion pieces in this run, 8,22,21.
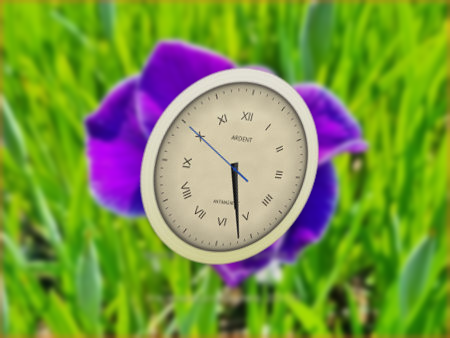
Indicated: 5,26,50
